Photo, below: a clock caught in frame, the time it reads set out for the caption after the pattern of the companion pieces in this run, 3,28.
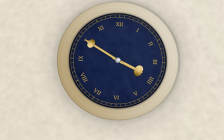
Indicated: 3,50
